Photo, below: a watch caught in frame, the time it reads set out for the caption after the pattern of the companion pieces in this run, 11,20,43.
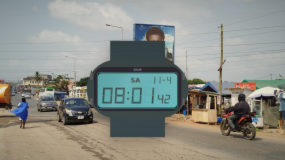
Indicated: 8,01,42
